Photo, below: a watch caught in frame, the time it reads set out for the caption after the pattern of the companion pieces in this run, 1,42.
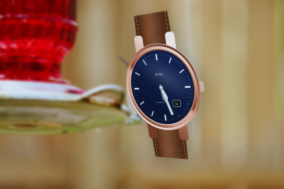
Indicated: 5,27
